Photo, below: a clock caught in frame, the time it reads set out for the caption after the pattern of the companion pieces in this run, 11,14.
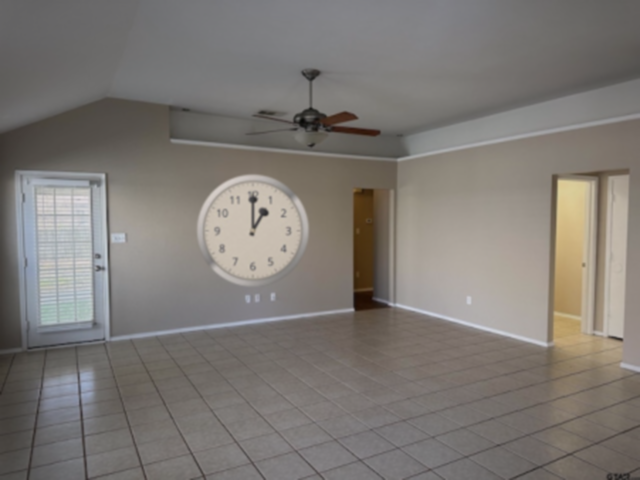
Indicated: 1,00
